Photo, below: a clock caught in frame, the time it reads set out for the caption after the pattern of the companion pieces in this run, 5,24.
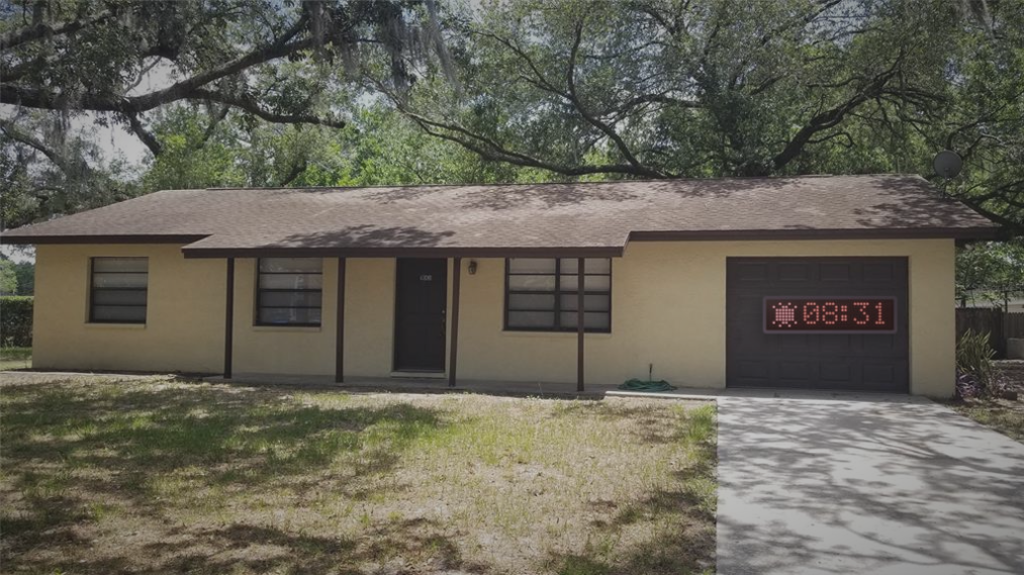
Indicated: 8,31
